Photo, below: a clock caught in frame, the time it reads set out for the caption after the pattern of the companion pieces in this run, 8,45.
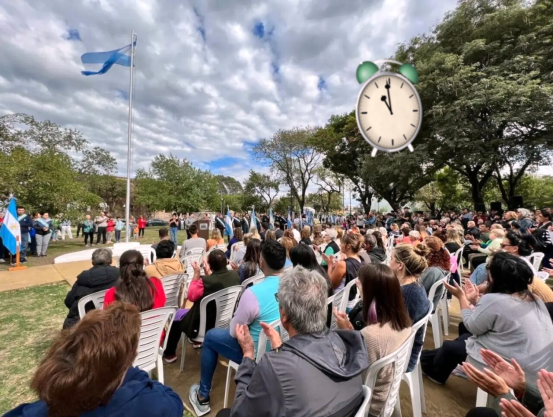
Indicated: 10,59
